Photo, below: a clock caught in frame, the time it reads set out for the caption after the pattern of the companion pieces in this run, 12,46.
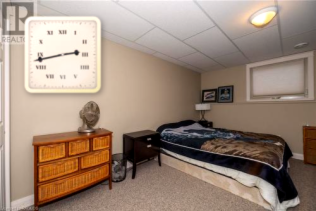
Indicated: 2,43
